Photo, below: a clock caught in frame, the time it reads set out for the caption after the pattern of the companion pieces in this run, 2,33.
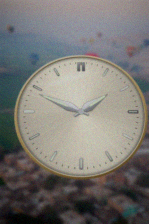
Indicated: 1,49
